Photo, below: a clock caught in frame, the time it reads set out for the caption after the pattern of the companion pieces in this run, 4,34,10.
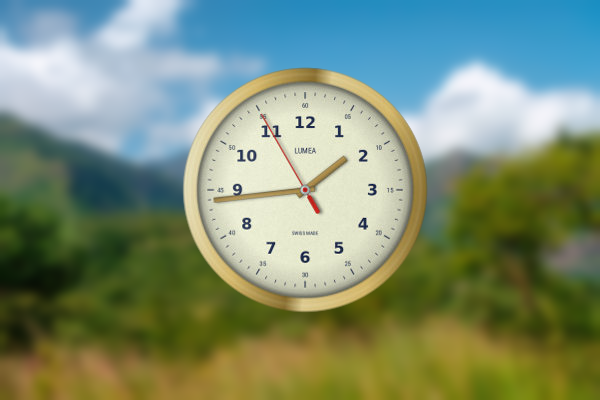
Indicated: 1,43,55
